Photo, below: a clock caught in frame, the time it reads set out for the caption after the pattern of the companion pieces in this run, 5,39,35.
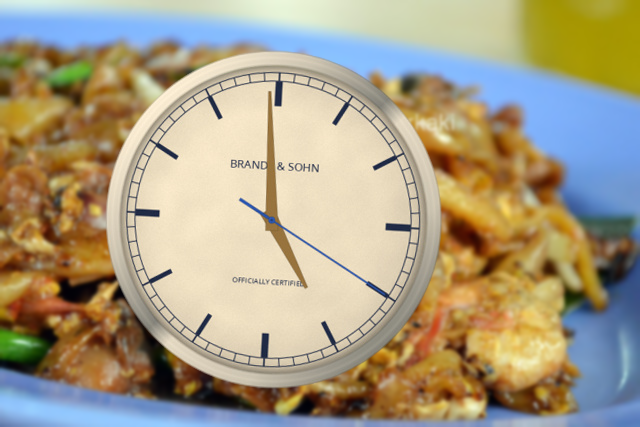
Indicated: 4,59,20
